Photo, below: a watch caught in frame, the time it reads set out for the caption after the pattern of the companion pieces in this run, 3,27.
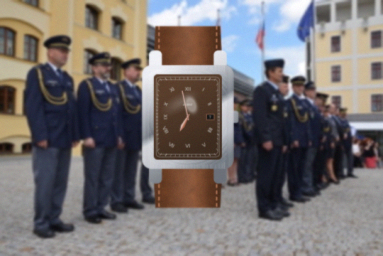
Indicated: 6,58
